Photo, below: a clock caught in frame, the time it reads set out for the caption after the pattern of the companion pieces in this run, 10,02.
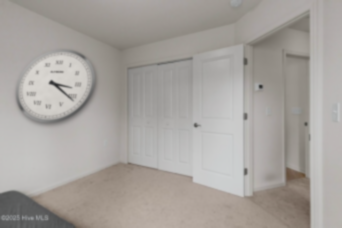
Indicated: 3,21
